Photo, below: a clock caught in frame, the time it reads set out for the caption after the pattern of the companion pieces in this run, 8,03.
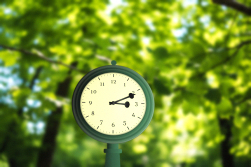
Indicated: 3,11
